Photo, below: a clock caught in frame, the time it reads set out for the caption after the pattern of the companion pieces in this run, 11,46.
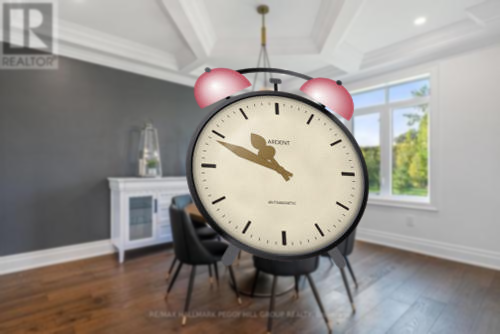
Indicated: 10,49
